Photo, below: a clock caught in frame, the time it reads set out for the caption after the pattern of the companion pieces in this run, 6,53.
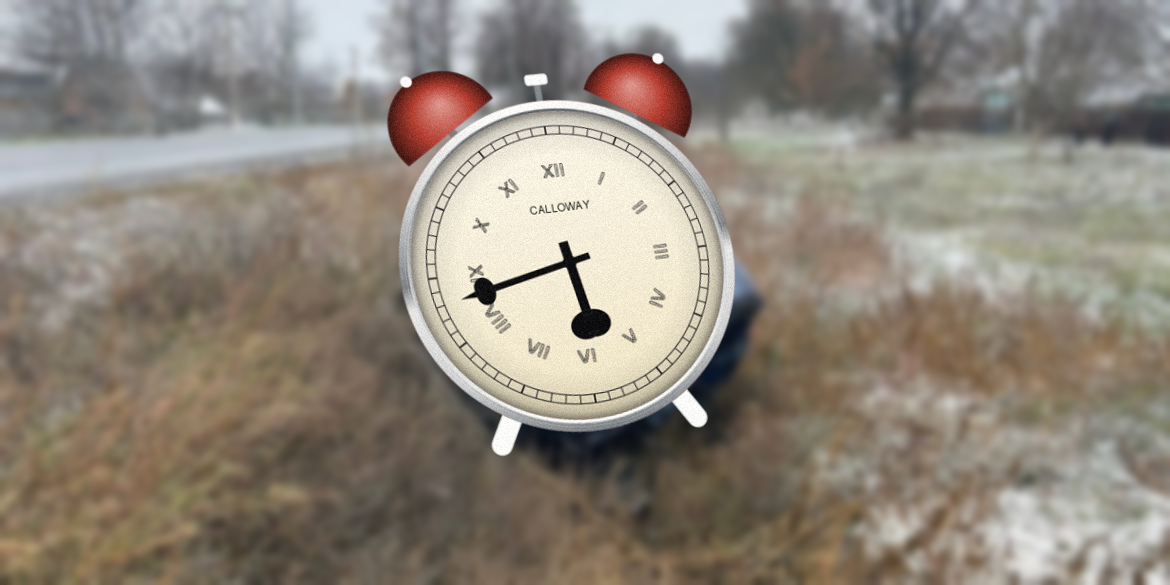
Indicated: 5,43
